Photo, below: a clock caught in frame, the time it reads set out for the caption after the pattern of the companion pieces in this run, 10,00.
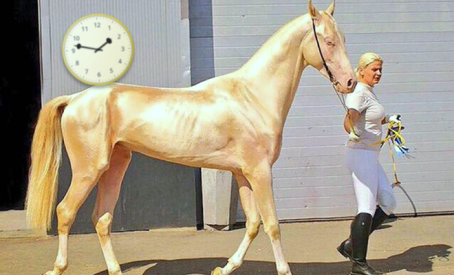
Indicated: 1,47
